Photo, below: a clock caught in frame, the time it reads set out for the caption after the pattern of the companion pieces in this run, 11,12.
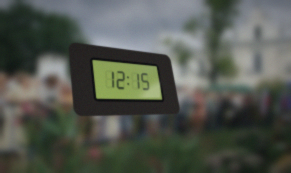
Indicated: 12,15
